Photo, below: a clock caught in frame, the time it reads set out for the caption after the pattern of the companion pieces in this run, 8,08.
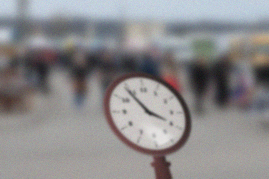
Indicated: 3,54
